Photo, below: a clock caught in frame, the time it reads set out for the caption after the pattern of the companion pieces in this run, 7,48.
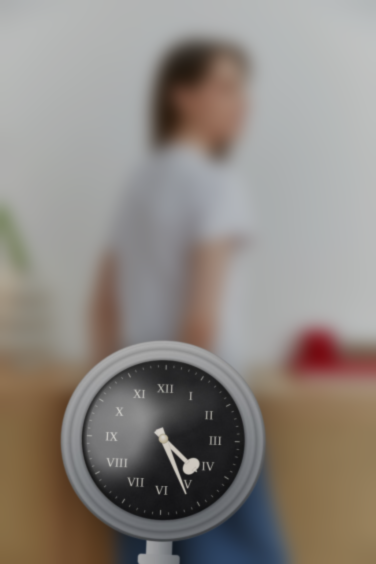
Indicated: 4,26
